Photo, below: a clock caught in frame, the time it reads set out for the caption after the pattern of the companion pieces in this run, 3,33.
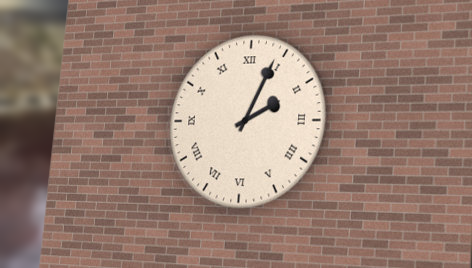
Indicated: 2,04
